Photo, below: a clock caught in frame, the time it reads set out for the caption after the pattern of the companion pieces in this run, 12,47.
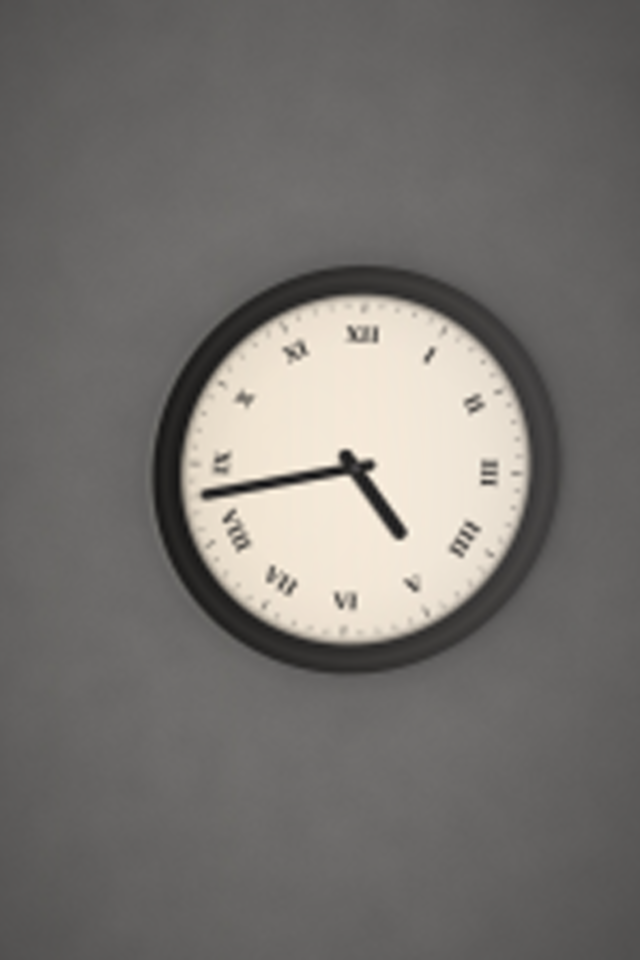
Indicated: 4,43
